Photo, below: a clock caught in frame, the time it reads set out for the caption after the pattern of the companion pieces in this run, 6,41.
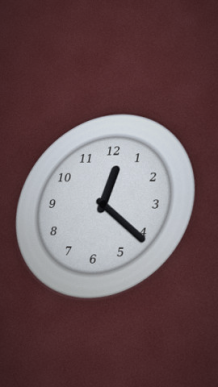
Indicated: 12,21
